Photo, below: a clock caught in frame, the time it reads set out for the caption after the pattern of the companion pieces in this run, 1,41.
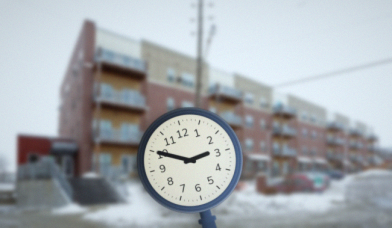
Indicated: 2,50
